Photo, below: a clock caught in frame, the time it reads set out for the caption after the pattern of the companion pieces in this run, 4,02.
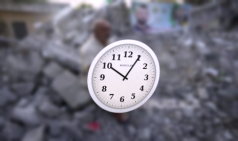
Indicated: 10,05
